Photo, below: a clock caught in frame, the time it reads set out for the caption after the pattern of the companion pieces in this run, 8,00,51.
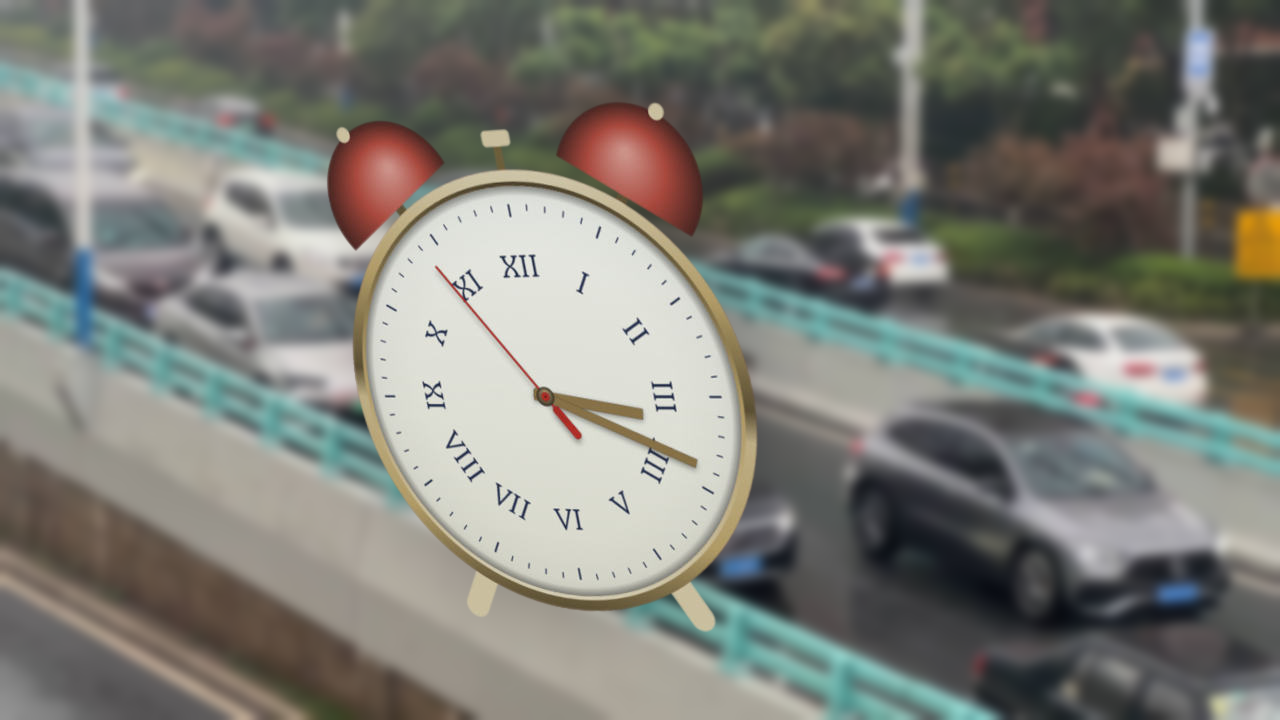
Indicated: 3,18,54
